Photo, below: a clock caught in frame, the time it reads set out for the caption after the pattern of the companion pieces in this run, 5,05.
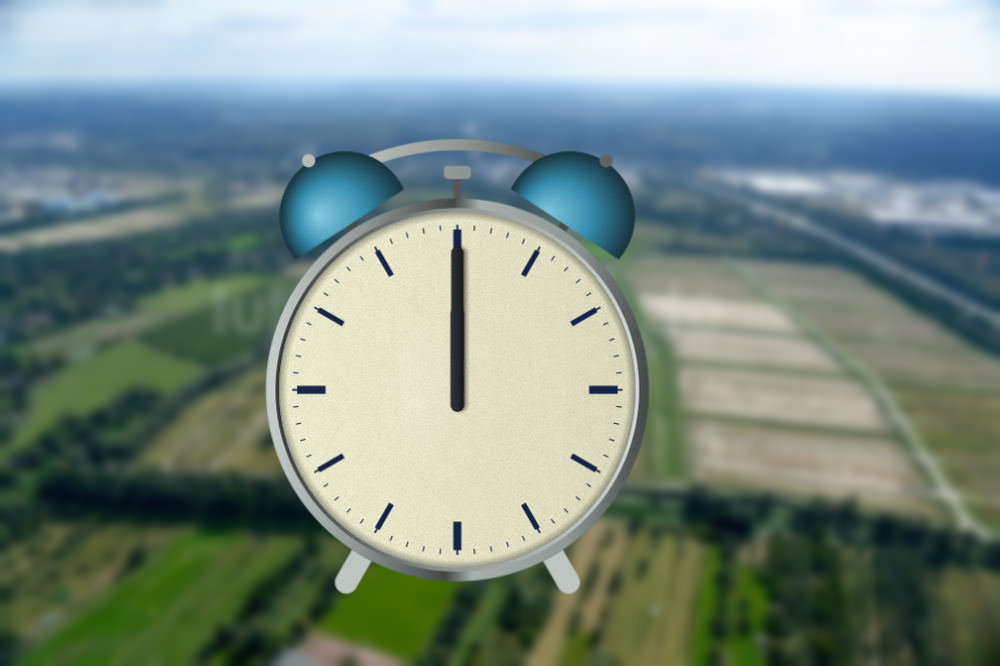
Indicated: 12,00
